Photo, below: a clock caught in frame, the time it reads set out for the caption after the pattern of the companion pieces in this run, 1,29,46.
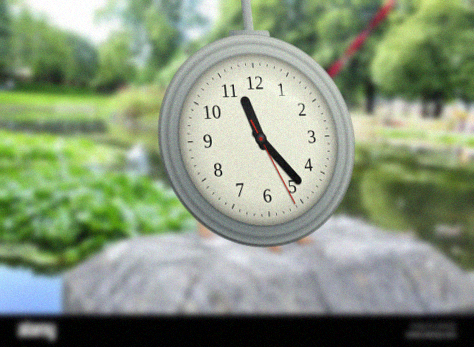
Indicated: 11,23,26
